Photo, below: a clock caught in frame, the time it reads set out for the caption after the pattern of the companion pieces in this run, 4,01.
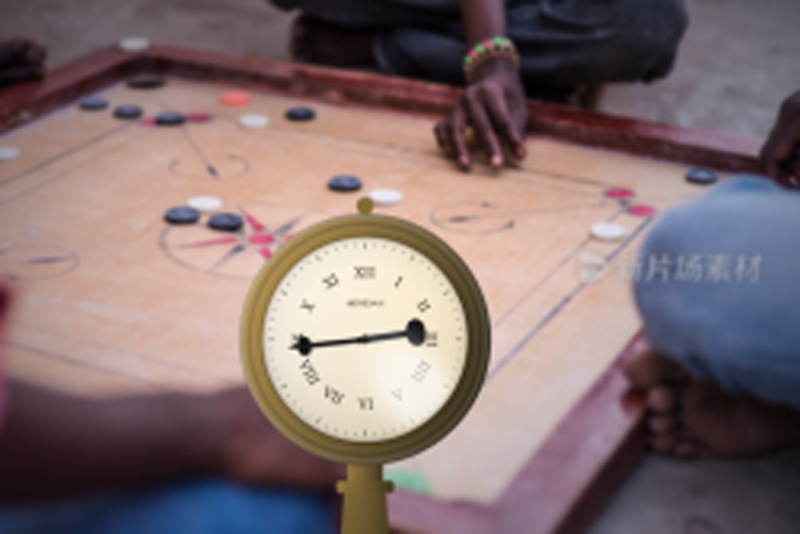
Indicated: 2,44
